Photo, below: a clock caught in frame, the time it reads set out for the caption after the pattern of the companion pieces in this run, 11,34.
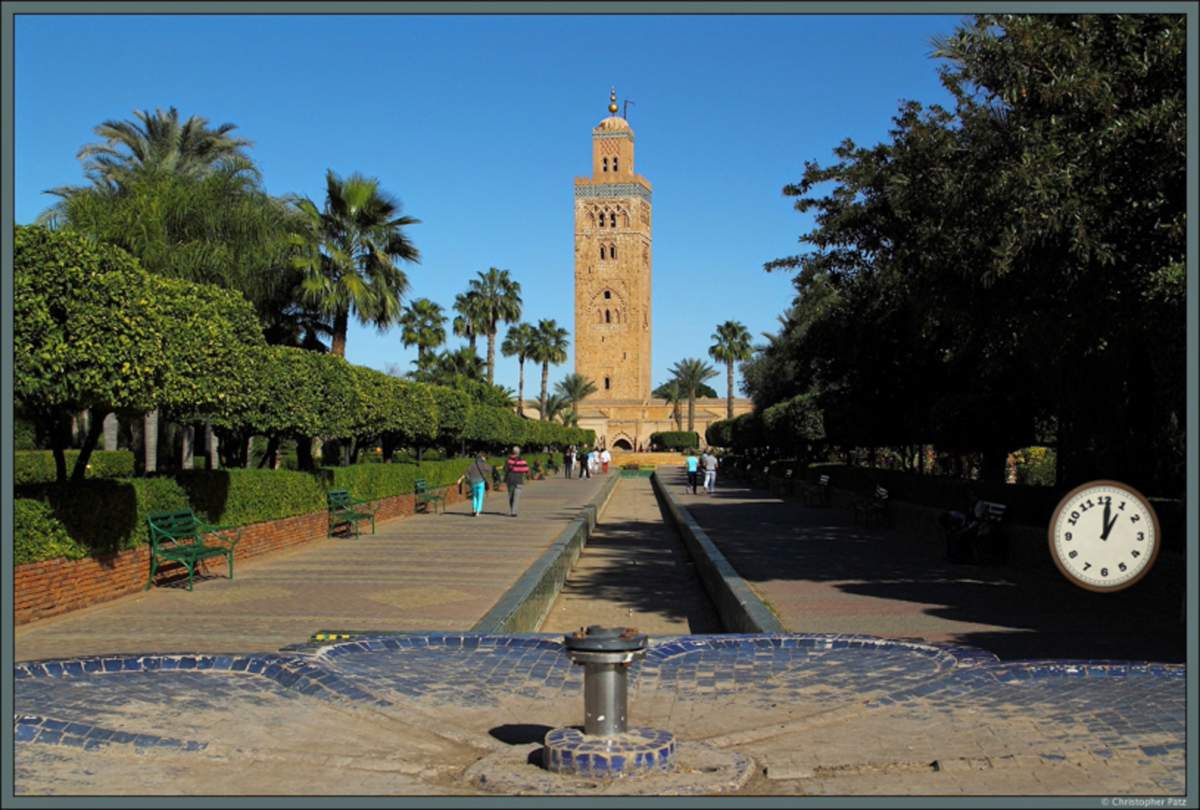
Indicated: 1,01
